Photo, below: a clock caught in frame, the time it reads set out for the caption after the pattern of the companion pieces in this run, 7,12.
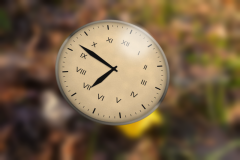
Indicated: 6,47
